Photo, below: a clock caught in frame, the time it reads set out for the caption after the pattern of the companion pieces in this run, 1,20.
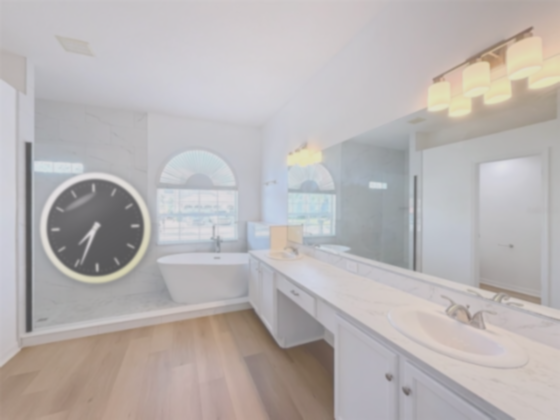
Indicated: 7,34
